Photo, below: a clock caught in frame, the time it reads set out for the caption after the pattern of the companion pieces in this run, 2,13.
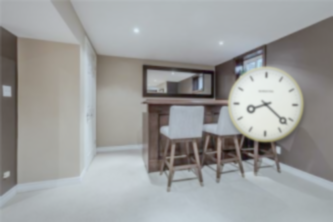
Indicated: 8,22
